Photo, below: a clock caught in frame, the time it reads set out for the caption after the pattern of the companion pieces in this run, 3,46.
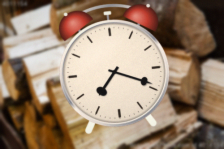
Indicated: 7,19
